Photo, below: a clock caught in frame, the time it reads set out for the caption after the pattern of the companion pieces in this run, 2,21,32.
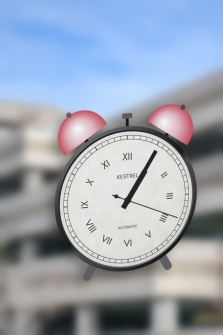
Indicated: 1,05,19
